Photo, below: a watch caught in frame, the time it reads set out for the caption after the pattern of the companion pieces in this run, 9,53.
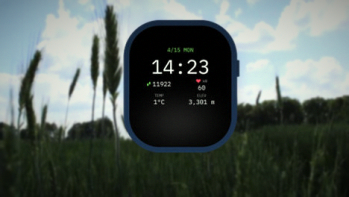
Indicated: 14,23
